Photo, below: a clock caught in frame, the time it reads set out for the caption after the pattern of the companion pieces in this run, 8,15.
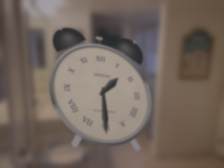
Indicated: 1,30
